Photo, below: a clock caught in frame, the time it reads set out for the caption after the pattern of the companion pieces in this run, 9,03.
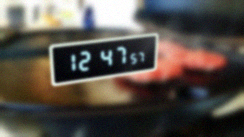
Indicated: 12,47
